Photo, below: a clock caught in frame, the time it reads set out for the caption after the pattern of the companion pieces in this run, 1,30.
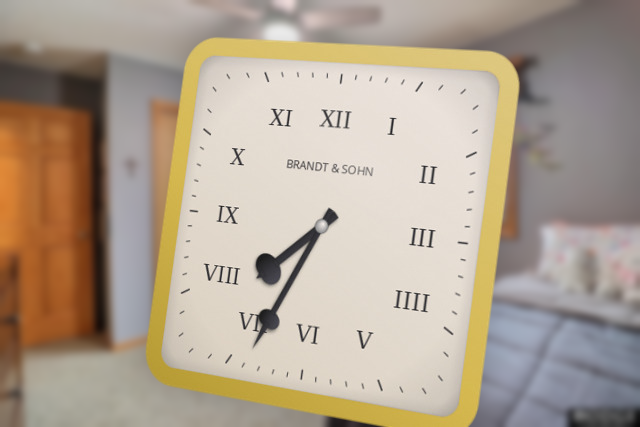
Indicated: 7,34
